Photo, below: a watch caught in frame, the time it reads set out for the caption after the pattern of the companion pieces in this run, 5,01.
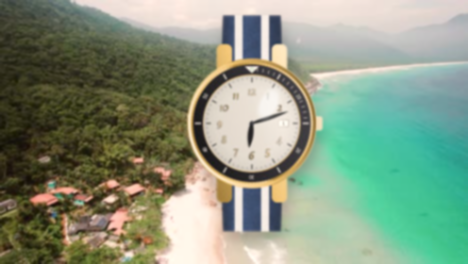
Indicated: 6,12
